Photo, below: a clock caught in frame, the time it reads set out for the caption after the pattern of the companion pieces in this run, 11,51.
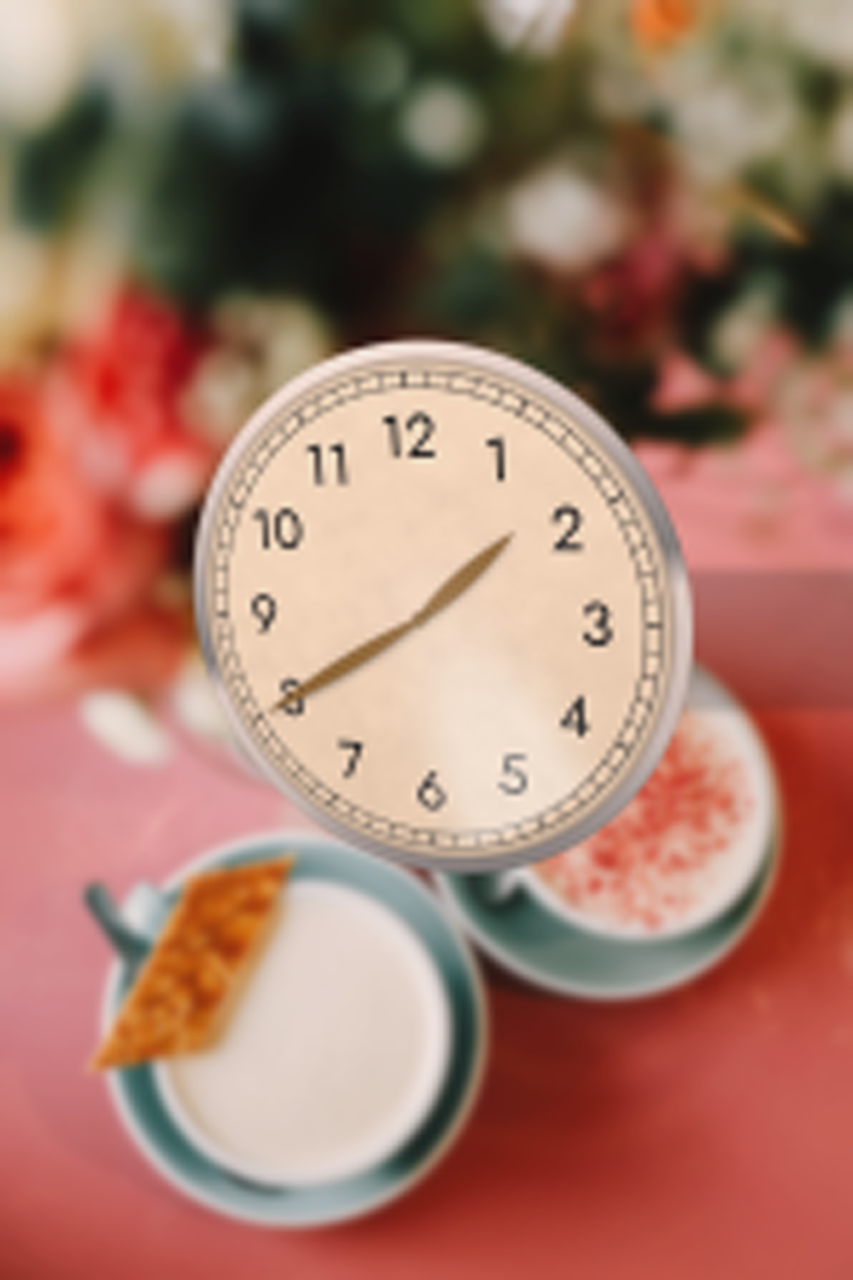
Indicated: 1,40
